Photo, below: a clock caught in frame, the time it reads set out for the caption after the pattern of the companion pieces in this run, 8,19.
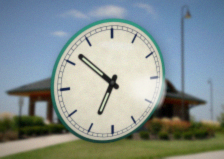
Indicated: 6,52
